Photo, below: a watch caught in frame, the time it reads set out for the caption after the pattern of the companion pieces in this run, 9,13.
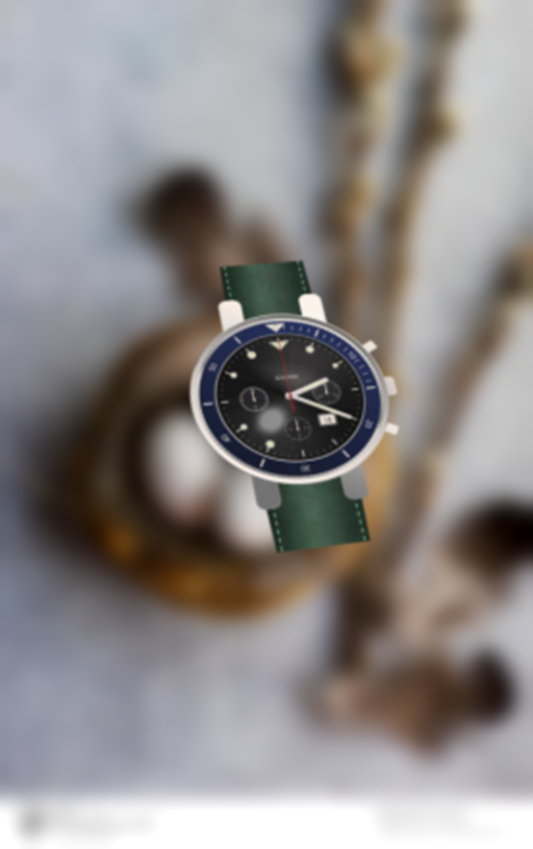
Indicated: 2,20
